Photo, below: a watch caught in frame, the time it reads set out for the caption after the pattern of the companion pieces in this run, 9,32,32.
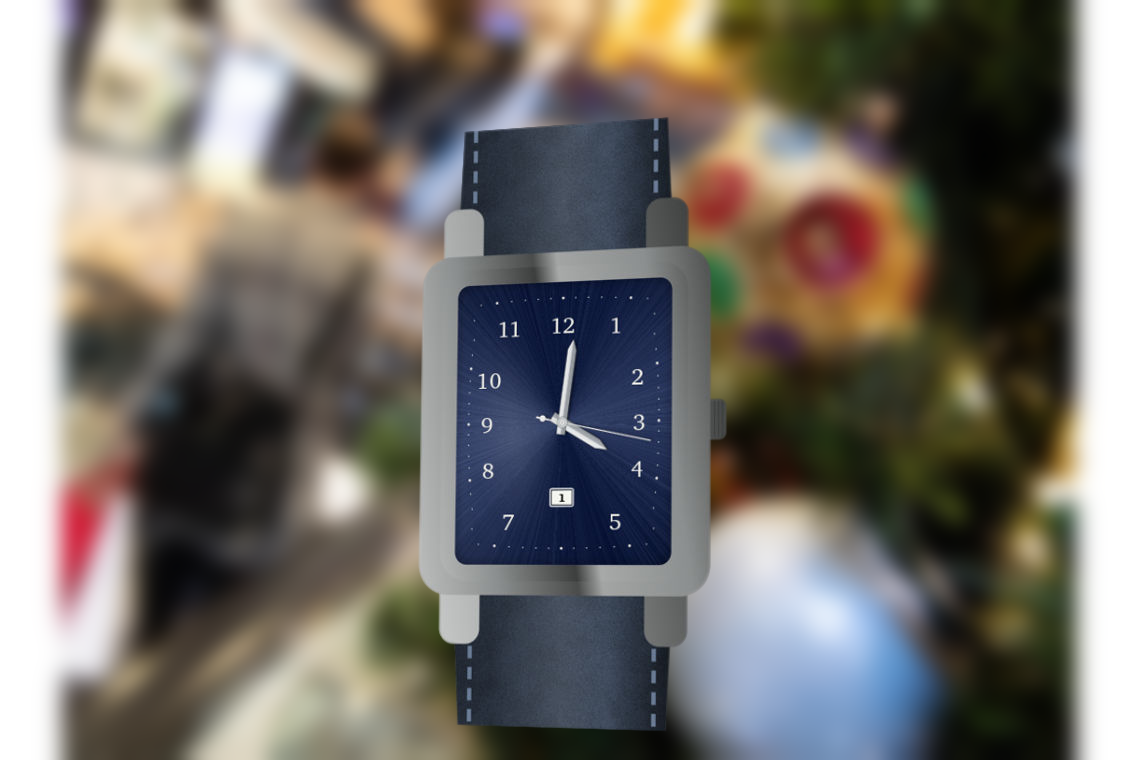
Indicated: 4,01,17
